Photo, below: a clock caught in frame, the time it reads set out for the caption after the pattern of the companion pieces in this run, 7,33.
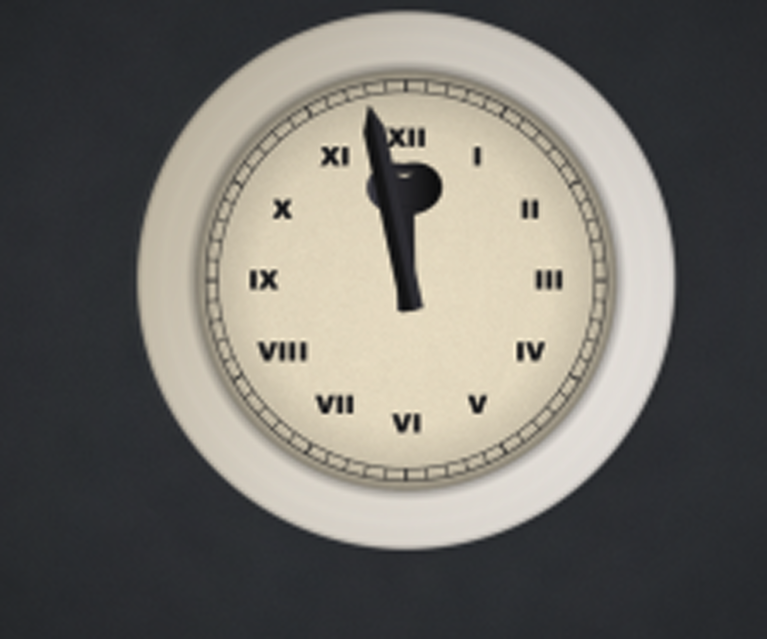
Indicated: 11,58
